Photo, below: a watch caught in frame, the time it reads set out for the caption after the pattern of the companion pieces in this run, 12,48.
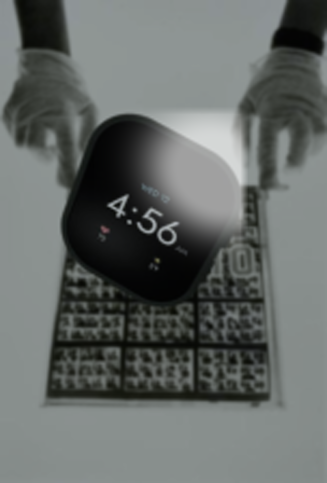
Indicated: 4,56
